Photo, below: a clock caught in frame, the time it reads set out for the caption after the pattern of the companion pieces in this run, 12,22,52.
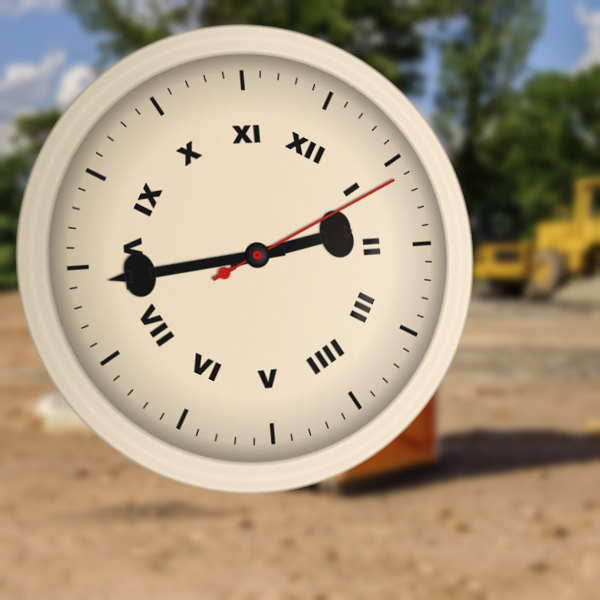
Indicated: 1,39,06
